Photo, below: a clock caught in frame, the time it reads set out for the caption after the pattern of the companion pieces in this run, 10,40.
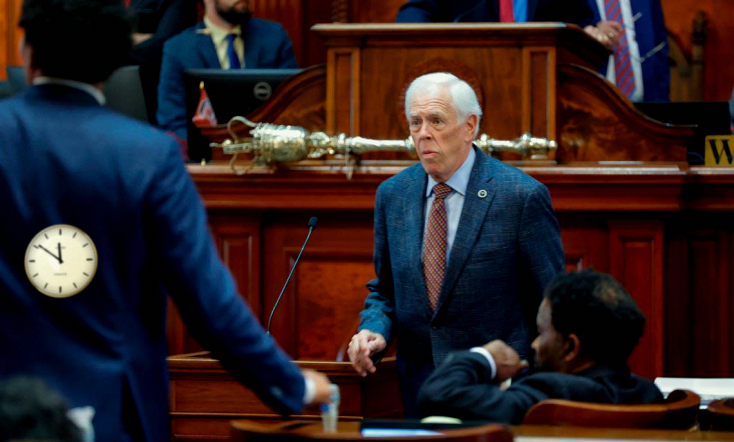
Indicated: 11,51
